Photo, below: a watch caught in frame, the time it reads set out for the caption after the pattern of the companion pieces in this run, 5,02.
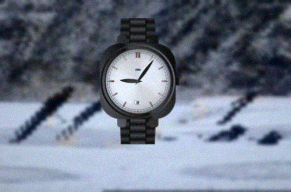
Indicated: 9,06
